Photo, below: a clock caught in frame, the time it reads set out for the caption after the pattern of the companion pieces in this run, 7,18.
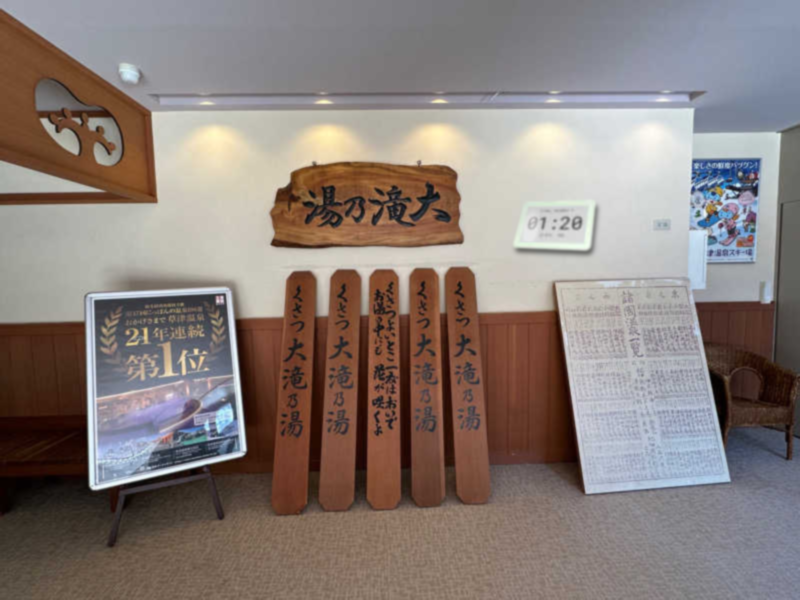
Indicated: 1,20
